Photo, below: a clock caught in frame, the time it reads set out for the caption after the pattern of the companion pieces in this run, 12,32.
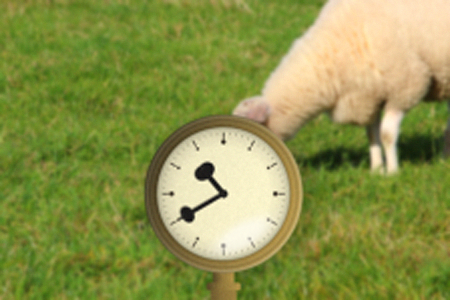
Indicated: 10,40
